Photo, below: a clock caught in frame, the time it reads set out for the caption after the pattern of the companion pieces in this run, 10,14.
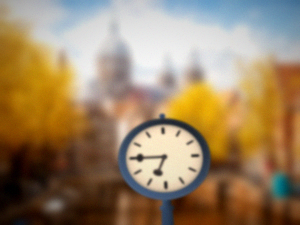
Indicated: 6,45
